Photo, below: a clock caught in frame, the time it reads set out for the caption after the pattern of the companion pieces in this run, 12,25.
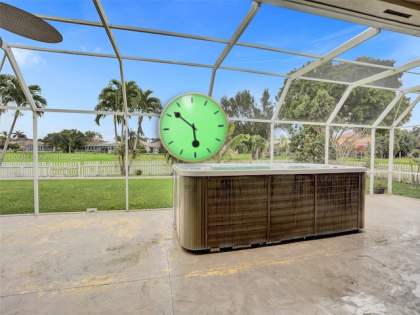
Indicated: 5,52
